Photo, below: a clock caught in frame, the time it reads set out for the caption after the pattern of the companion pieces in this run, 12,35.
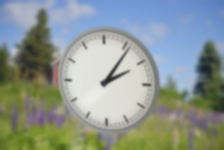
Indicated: 2,06
